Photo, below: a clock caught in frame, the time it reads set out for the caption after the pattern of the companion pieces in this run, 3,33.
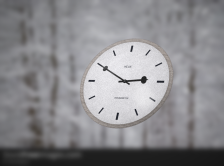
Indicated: 2,50
